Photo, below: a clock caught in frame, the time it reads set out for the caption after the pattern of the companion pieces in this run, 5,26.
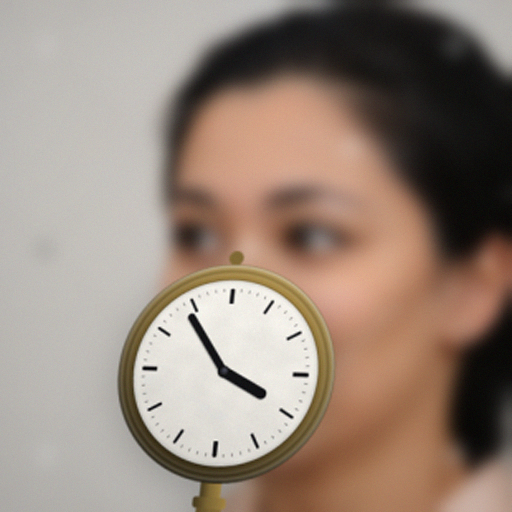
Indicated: 3,54
